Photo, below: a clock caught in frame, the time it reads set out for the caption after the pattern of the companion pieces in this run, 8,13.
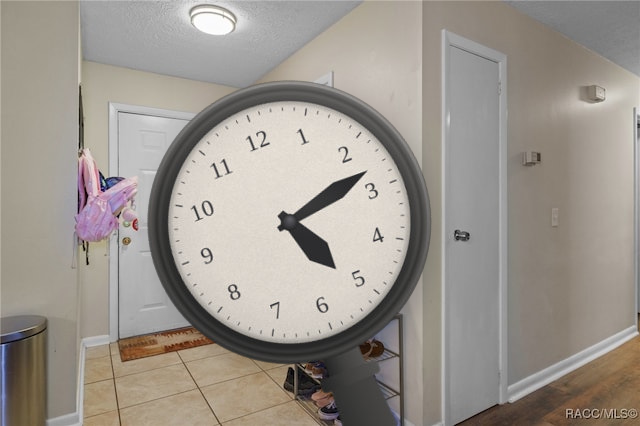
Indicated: 5,13
